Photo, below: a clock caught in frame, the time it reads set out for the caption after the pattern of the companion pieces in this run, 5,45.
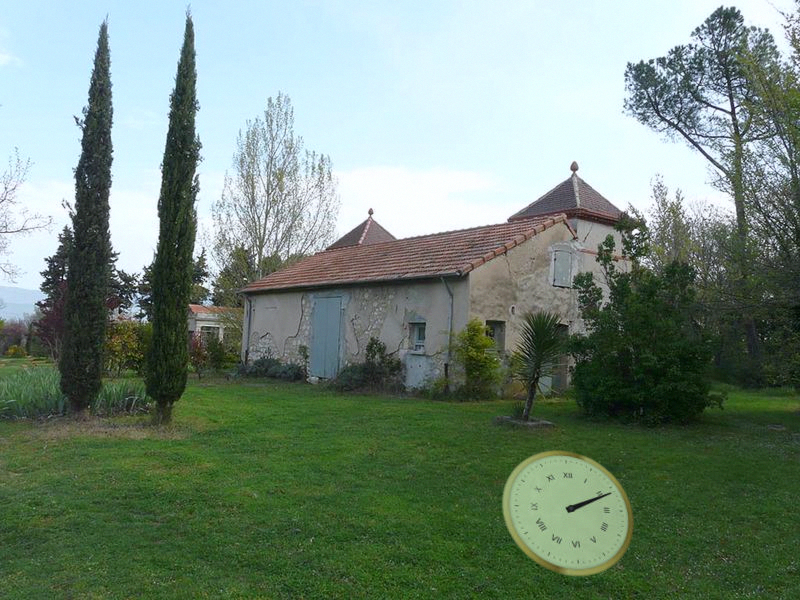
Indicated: 2,11
